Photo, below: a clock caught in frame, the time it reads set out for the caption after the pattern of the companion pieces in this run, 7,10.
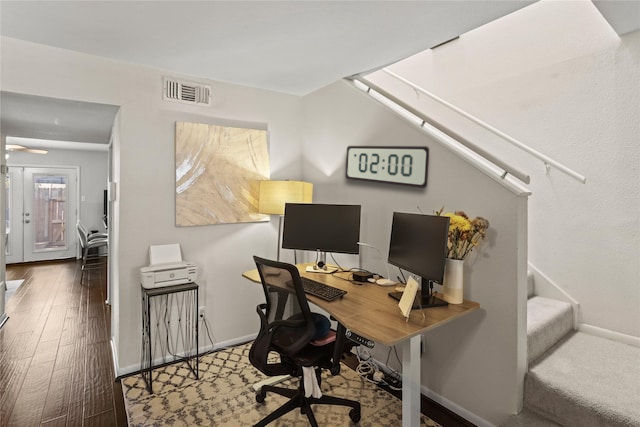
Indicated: 2,00
